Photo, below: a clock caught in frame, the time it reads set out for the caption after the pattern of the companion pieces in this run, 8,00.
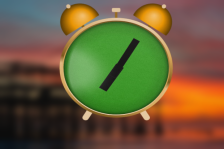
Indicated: 7,05
